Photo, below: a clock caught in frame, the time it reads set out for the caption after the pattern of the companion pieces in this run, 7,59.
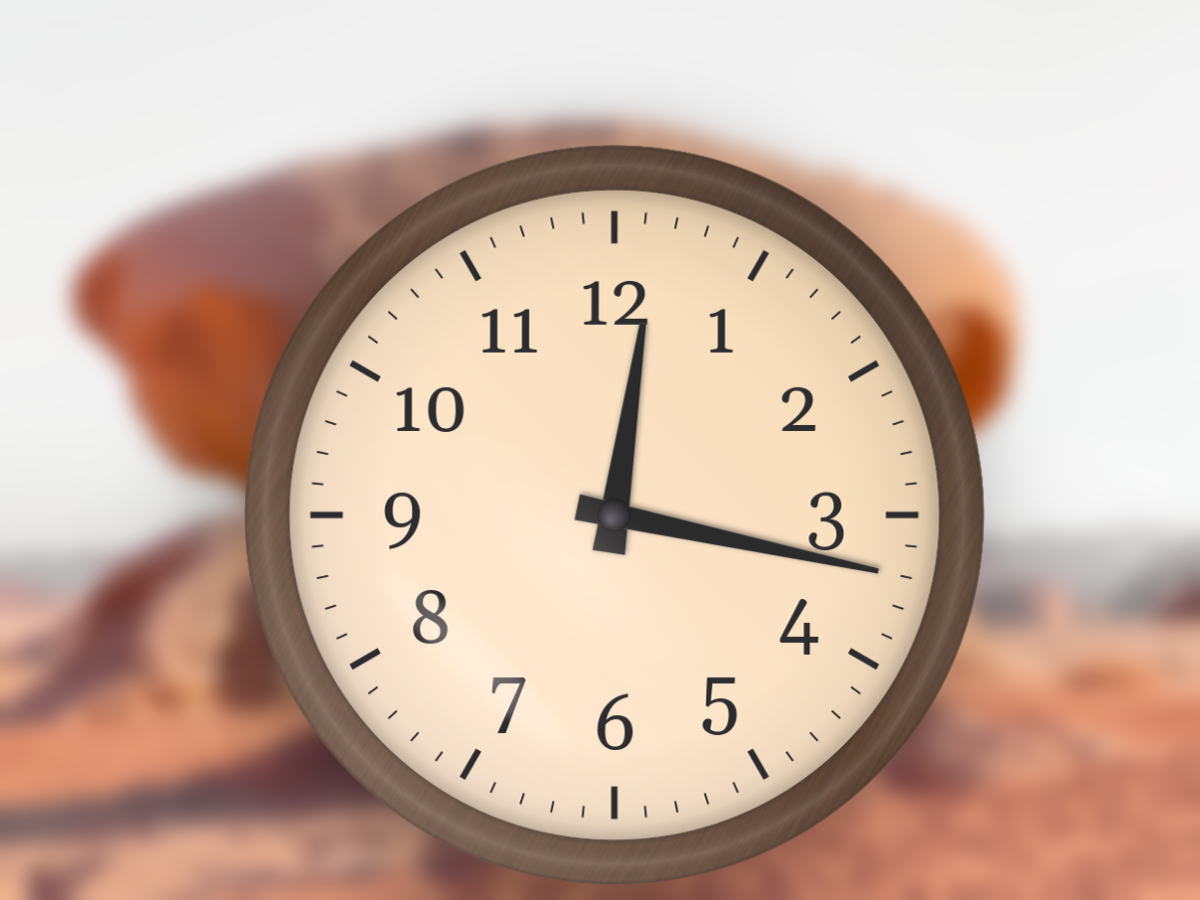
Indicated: 12,17
